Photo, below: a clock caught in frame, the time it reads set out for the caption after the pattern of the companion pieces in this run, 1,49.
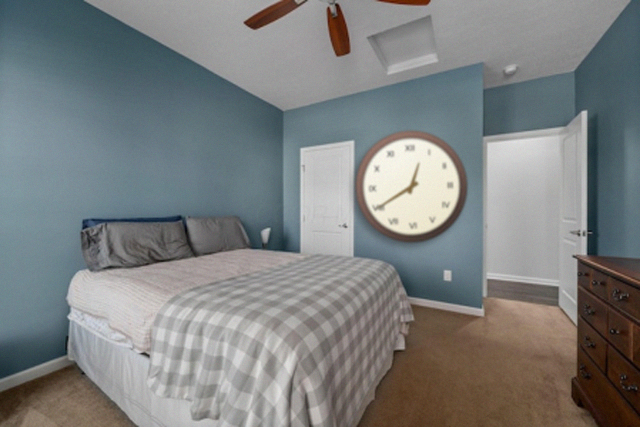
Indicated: 12,40
